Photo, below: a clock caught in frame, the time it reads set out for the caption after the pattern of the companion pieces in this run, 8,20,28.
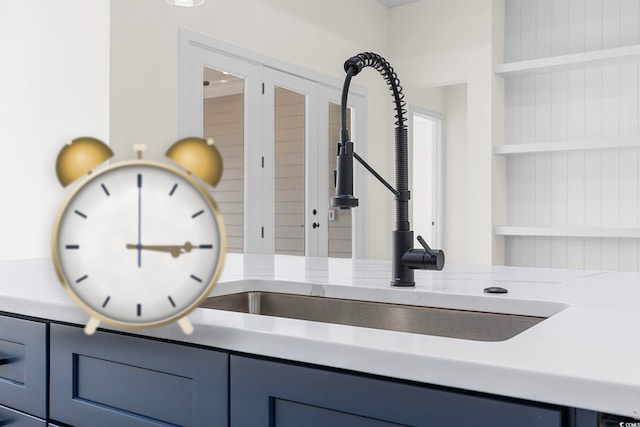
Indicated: 3,15,00
